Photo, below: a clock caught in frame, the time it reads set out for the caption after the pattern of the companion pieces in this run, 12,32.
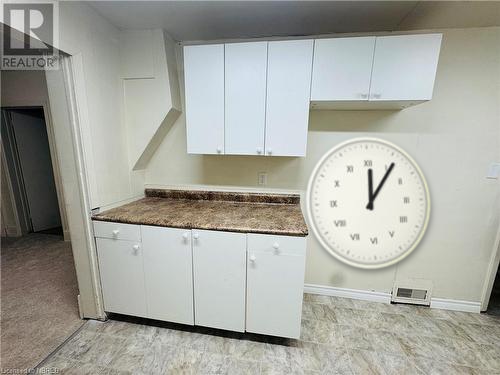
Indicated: 12,06
